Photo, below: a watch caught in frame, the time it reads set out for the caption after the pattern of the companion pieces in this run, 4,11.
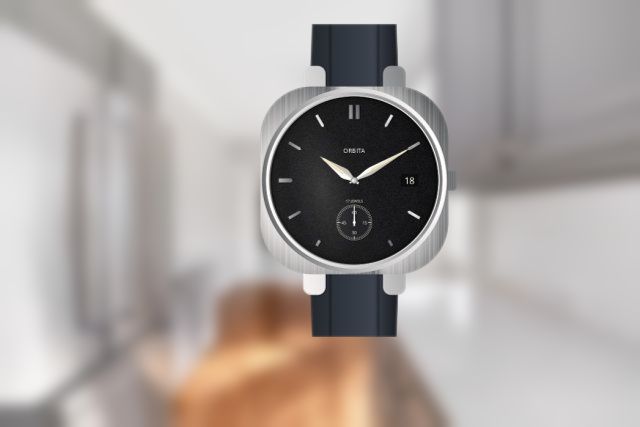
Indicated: 10,10
